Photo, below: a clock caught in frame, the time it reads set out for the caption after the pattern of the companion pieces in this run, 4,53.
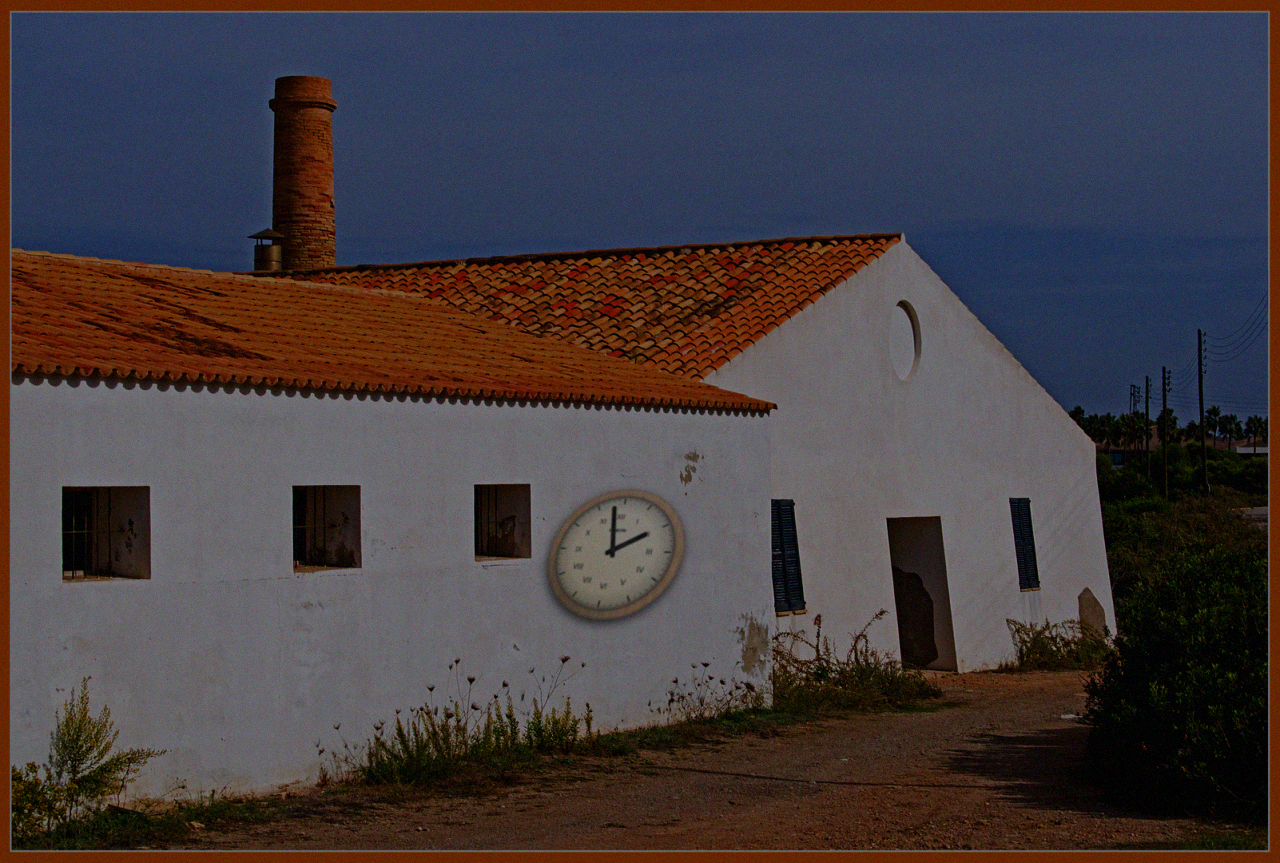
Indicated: 1,58
